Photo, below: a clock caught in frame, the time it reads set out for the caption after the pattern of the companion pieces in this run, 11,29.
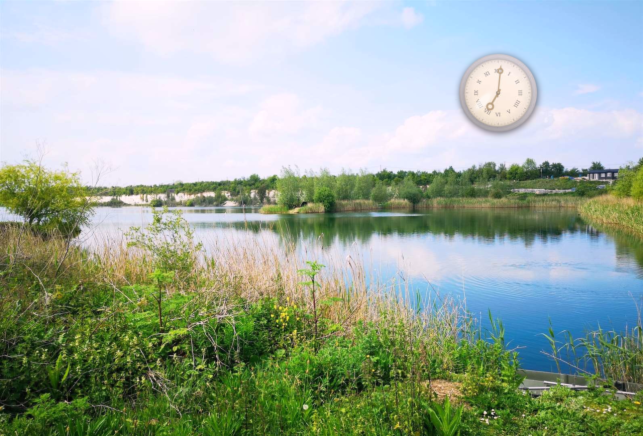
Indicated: 7,01
